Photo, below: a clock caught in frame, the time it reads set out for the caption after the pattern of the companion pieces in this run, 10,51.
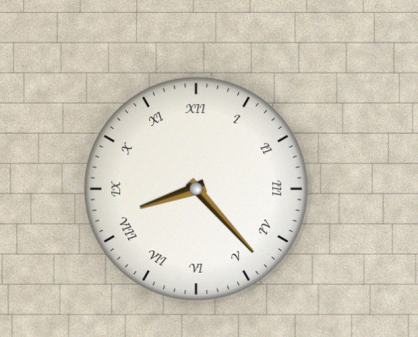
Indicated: 8,23
